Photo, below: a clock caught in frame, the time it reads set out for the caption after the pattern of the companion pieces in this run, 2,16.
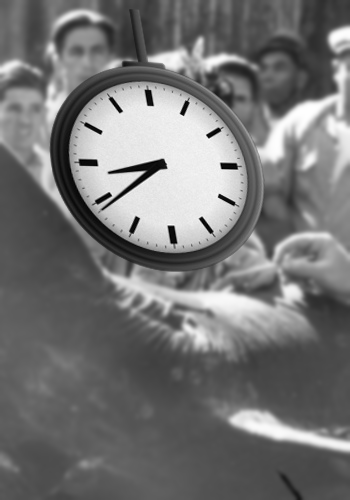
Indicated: 8,39
